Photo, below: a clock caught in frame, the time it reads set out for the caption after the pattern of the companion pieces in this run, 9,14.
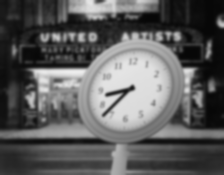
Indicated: 8,37
